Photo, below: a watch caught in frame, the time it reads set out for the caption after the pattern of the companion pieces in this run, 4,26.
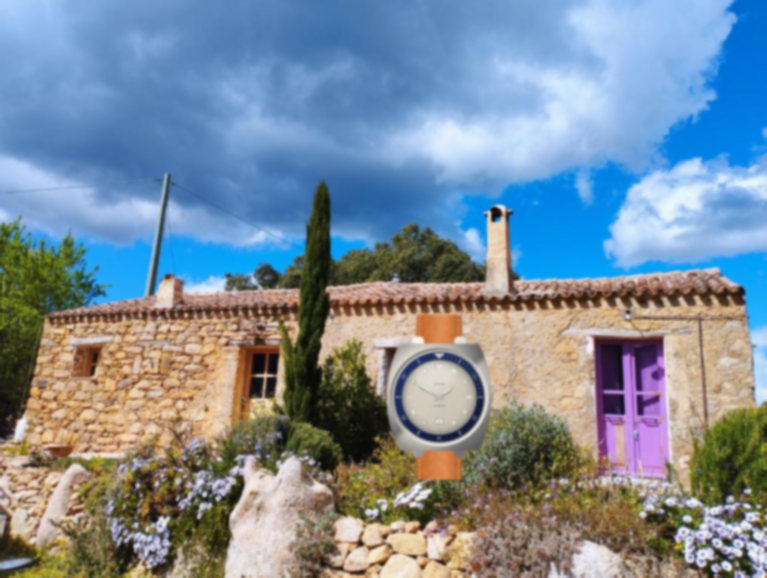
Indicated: 1,50
